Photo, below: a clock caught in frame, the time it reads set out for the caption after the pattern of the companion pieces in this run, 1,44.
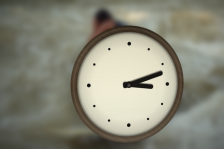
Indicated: 3,12
